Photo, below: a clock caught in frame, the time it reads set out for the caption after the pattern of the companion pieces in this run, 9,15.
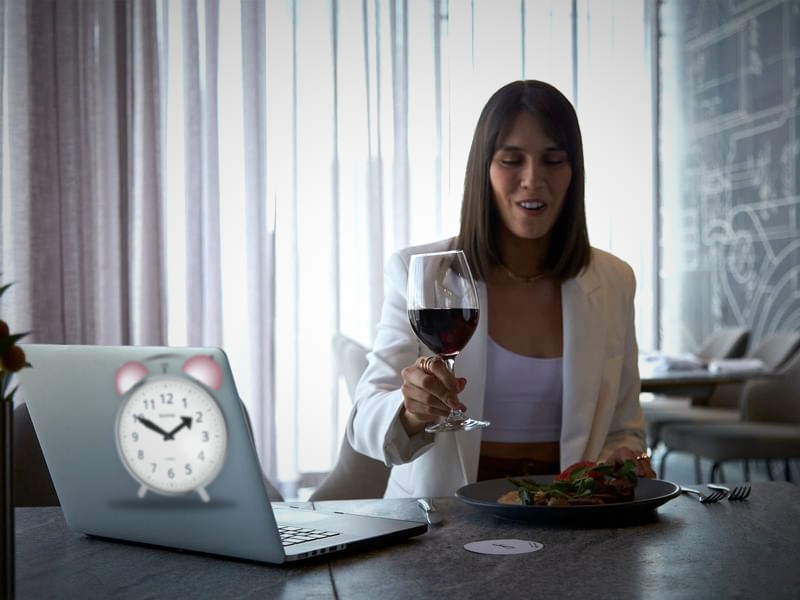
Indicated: 1,50
